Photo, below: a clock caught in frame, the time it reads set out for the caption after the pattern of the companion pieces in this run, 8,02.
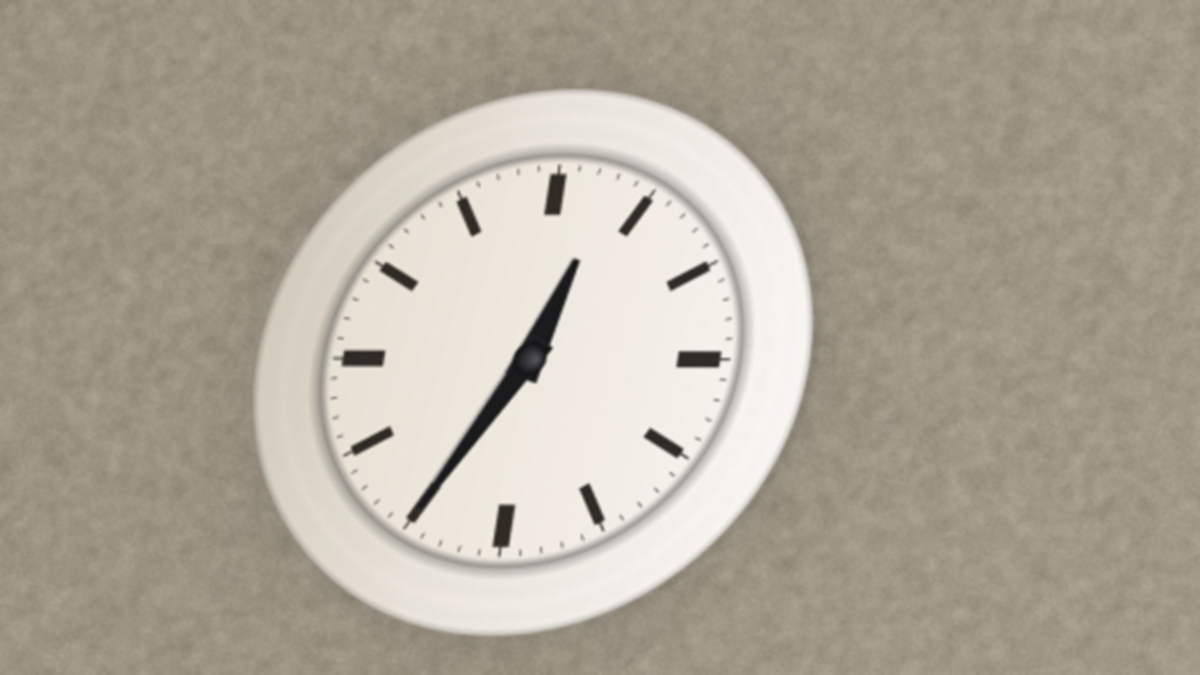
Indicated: 12,35
